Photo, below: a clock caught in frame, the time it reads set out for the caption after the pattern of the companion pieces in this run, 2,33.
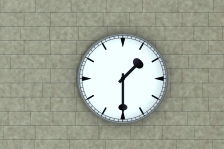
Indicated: 1,30
